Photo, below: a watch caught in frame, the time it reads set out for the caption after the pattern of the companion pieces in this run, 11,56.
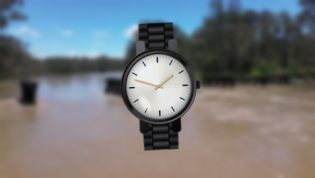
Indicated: 1,48
